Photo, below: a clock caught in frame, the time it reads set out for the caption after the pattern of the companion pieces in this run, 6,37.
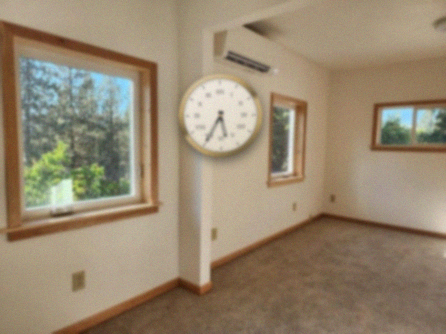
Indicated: 5,35
